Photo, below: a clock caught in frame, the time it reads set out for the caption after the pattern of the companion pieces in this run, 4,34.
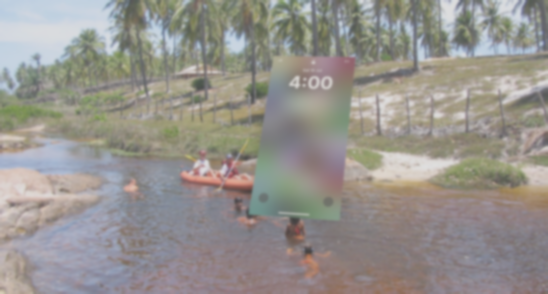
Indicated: 4,00
